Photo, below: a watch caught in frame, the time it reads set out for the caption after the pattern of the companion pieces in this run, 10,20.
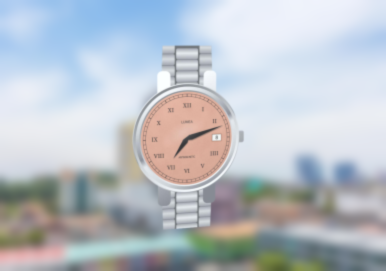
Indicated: 7,12
